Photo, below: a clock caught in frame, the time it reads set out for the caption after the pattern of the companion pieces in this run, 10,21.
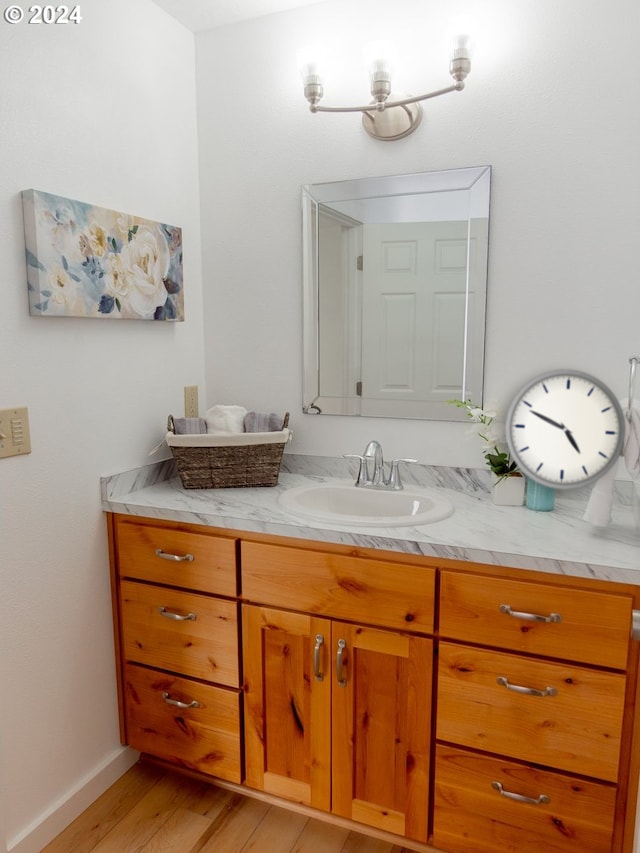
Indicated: 4,49
